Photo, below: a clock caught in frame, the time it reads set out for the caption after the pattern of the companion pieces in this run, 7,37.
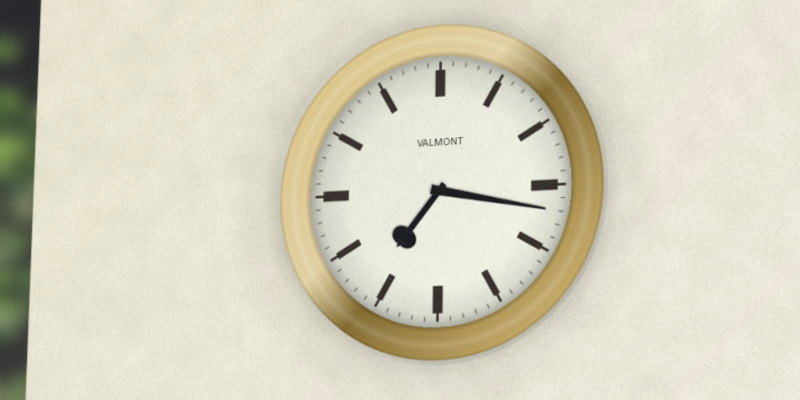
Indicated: 7,17
